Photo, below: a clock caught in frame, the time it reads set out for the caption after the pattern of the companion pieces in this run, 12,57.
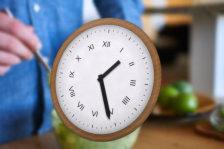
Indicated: 1,26
